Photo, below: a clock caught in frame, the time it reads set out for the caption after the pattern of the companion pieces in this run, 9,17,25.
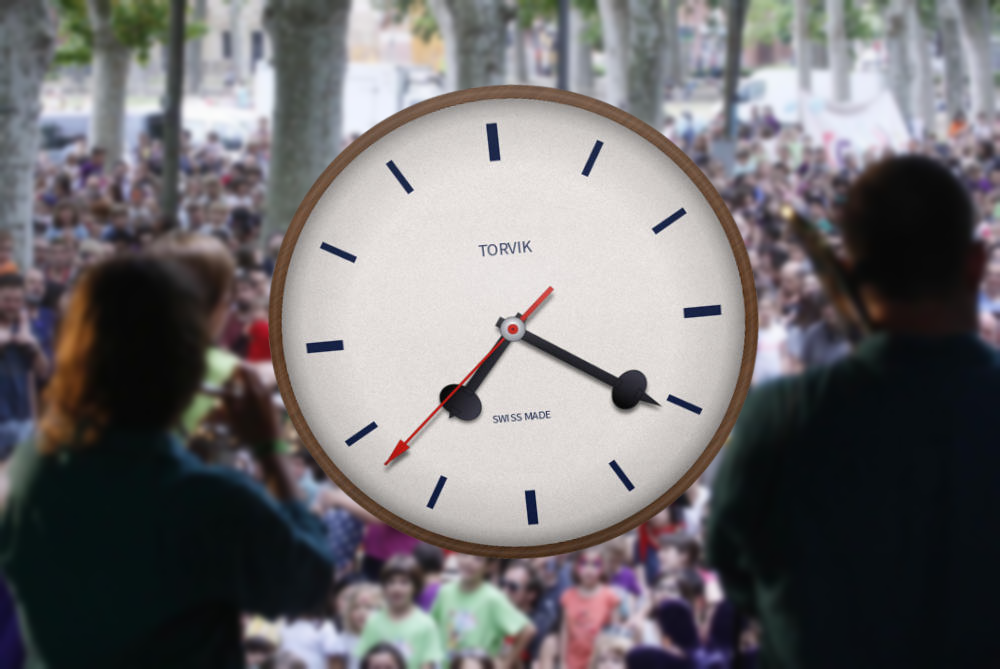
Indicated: 7,20,38
